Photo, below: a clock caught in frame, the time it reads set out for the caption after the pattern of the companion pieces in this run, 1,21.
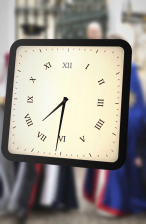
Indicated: 7,31
